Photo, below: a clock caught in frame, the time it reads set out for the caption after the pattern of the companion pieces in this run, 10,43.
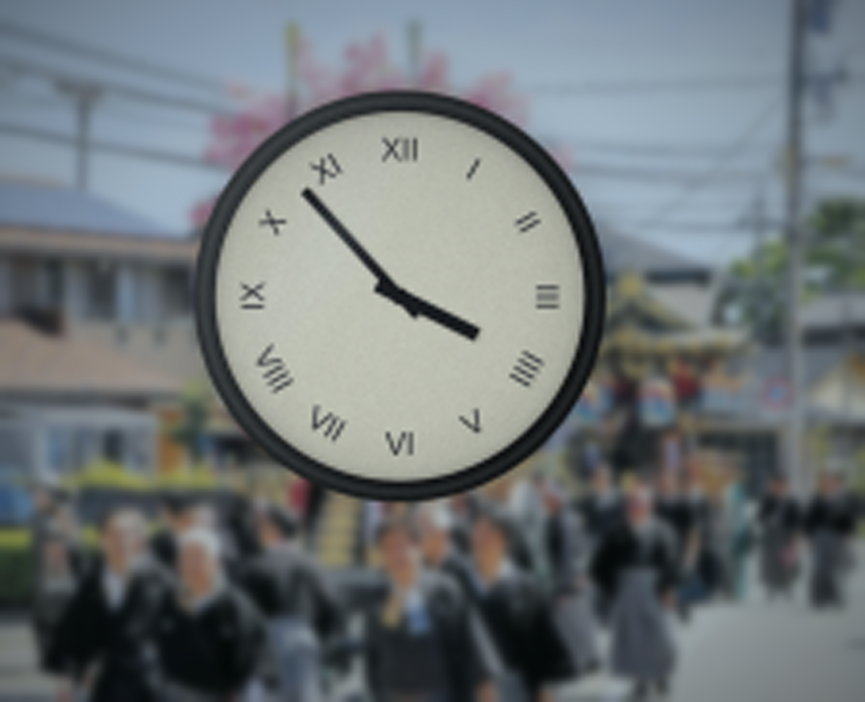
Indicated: 3,53
